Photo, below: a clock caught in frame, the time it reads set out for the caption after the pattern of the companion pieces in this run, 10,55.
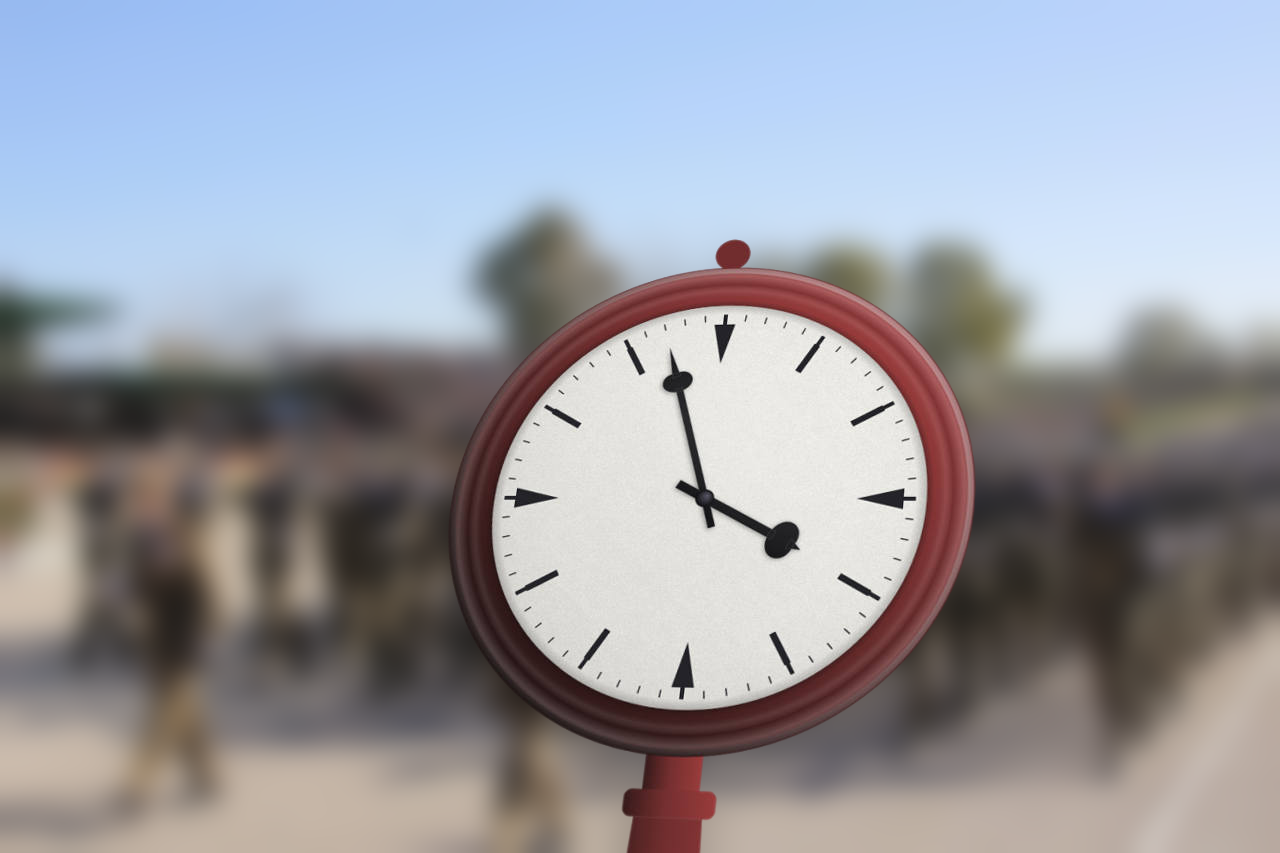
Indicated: 3,57
